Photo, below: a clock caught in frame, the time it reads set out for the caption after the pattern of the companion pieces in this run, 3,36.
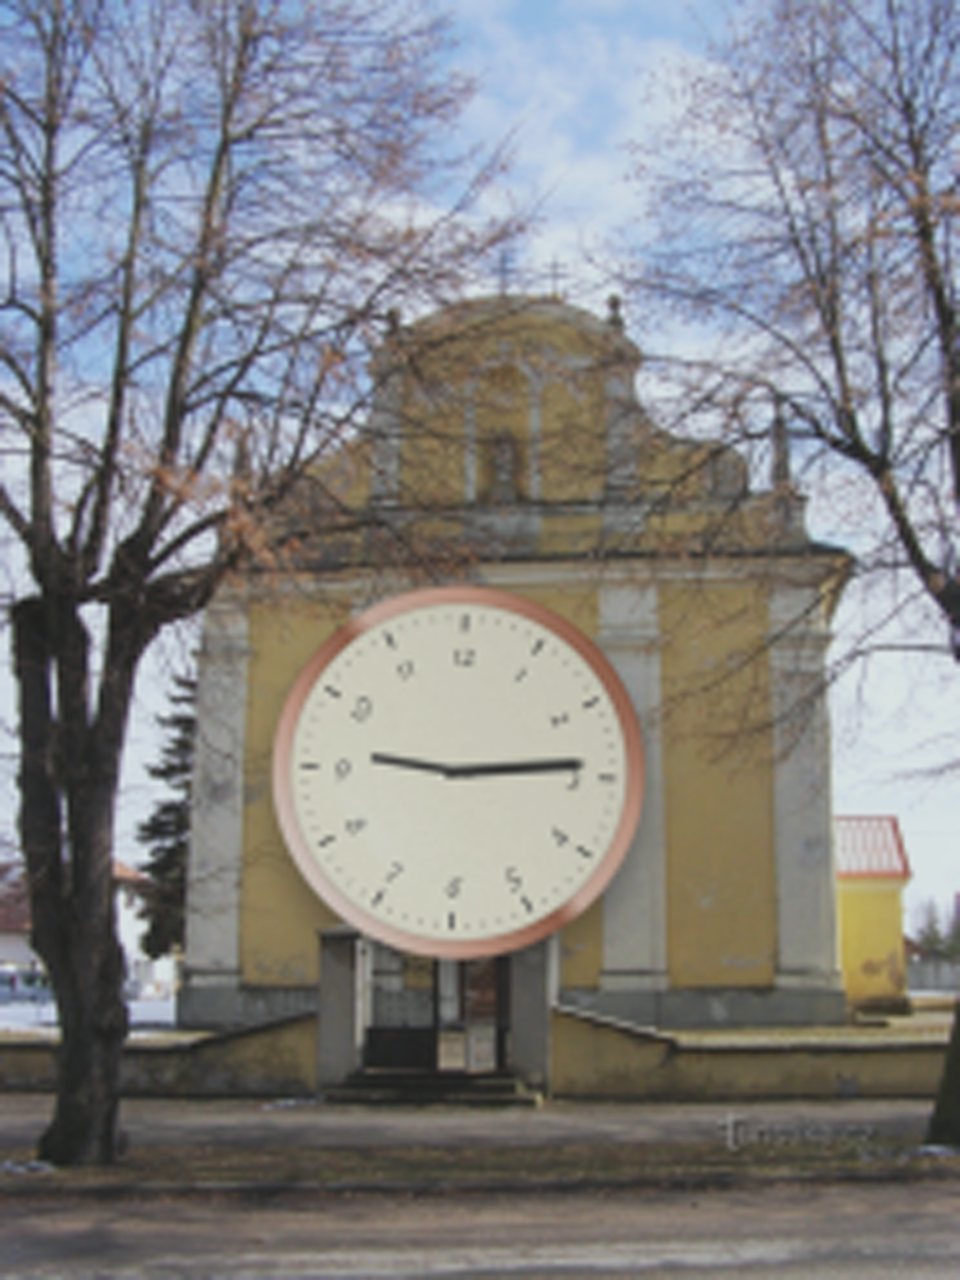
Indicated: 9,14
